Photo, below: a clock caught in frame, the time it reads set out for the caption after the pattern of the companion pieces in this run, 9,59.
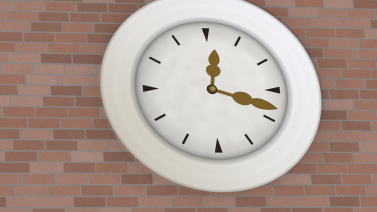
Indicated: 12,18
